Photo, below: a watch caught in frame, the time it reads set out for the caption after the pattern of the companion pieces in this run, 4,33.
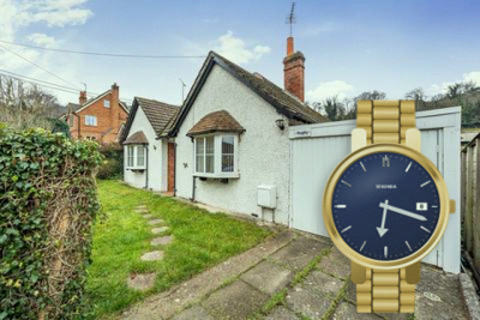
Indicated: 6,18
